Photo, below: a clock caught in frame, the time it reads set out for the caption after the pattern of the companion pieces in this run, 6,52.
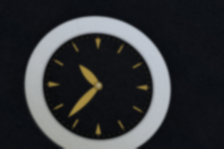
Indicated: 10,37
